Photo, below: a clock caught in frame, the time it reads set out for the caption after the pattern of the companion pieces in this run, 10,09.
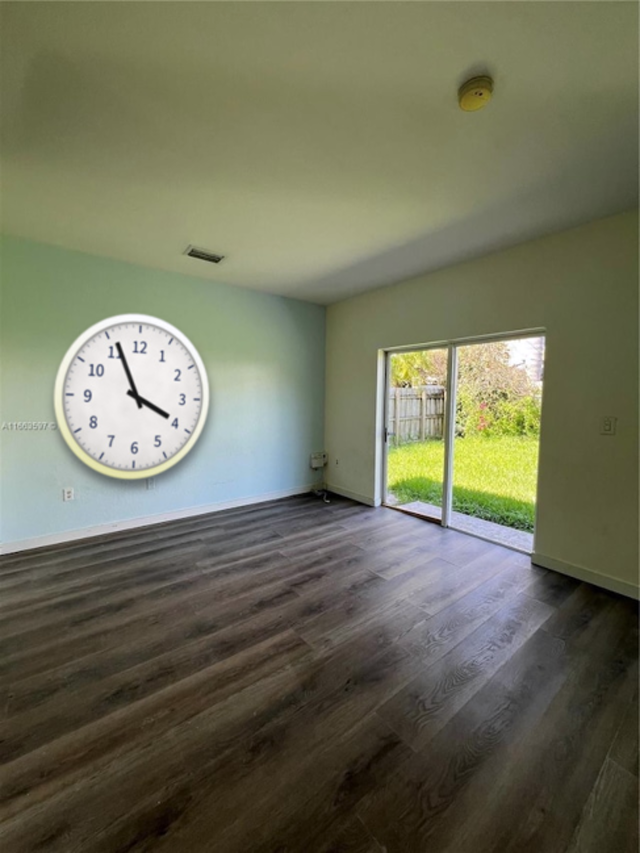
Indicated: 3,56
